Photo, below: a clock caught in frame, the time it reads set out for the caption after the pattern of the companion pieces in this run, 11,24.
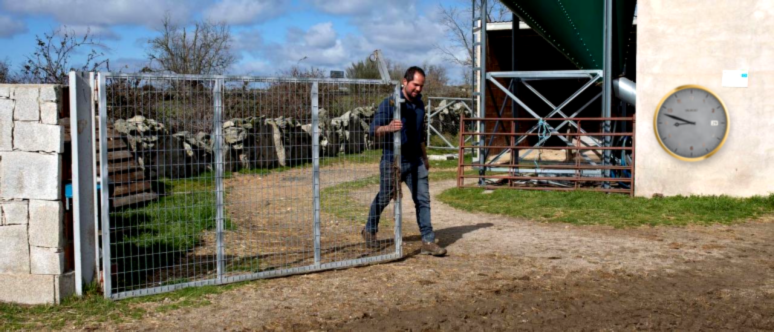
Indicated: 8,48
